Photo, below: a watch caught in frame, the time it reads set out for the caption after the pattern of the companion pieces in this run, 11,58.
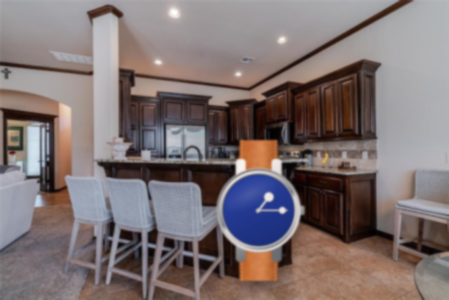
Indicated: 1,15
